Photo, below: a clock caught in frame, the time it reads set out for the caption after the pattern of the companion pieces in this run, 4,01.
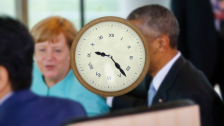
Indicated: 9,23
